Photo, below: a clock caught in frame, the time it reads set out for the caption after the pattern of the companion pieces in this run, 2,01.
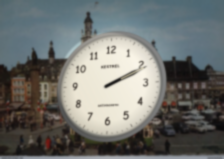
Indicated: 2,11
